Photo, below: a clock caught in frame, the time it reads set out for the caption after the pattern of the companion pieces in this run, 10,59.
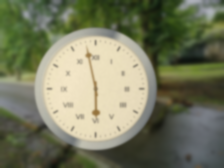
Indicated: 5,58
